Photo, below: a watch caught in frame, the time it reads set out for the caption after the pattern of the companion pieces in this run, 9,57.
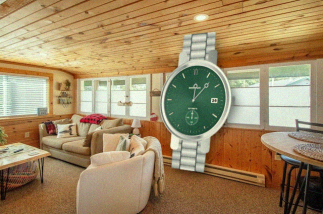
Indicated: 12,07
